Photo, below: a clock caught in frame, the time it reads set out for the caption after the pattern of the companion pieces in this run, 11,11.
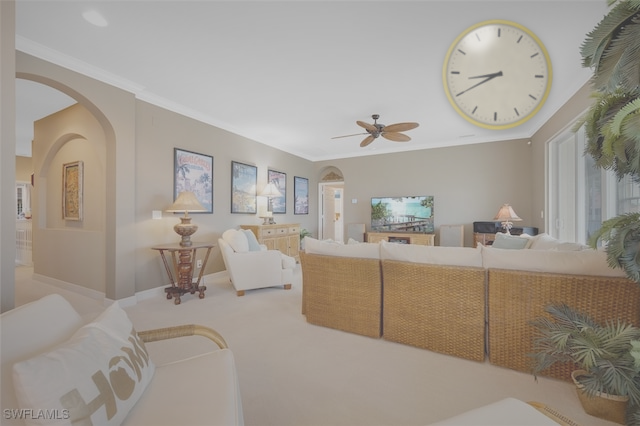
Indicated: 8,40
